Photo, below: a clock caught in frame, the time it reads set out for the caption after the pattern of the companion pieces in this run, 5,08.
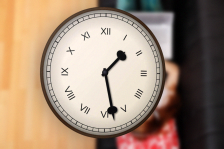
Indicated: 1,28
